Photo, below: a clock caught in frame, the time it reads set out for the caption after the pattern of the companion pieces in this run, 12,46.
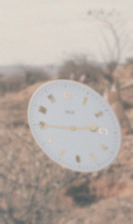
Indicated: 2,45
